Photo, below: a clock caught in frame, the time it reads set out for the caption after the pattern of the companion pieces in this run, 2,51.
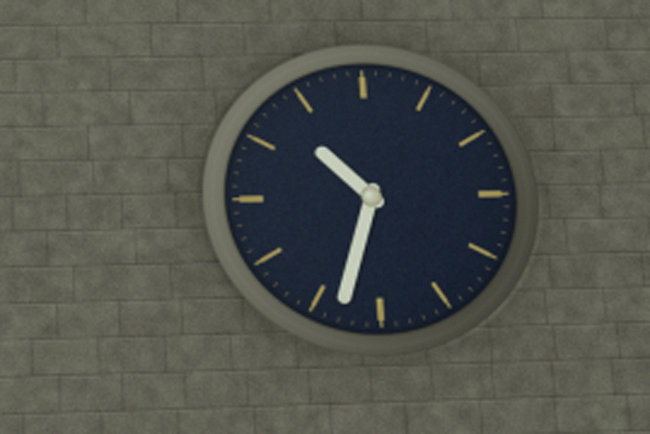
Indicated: 10,33
